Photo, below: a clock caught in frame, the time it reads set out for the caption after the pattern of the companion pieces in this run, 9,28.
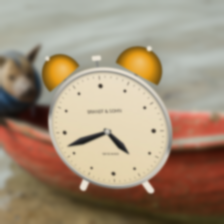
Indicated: 4,42
